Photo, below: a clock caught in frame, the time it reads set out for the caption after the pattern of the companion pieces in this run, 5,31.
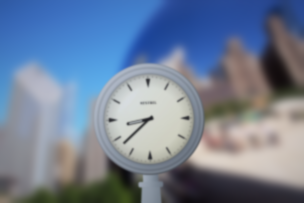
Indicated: 8,38
